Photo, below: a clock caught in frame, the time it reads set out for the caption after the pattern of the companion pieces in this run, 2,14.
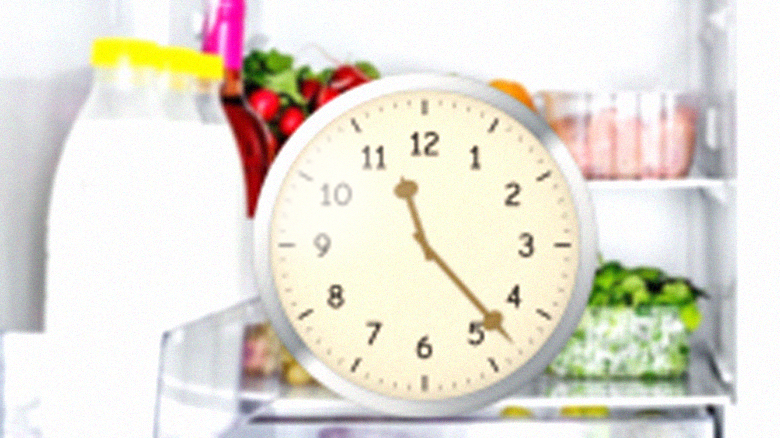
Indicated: 11,23
